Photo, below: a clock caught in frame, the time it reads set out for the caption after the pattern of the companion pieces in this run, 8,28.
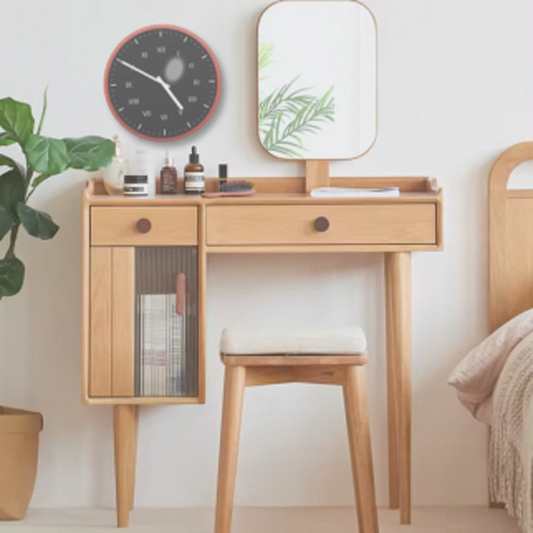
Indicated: 4,50
